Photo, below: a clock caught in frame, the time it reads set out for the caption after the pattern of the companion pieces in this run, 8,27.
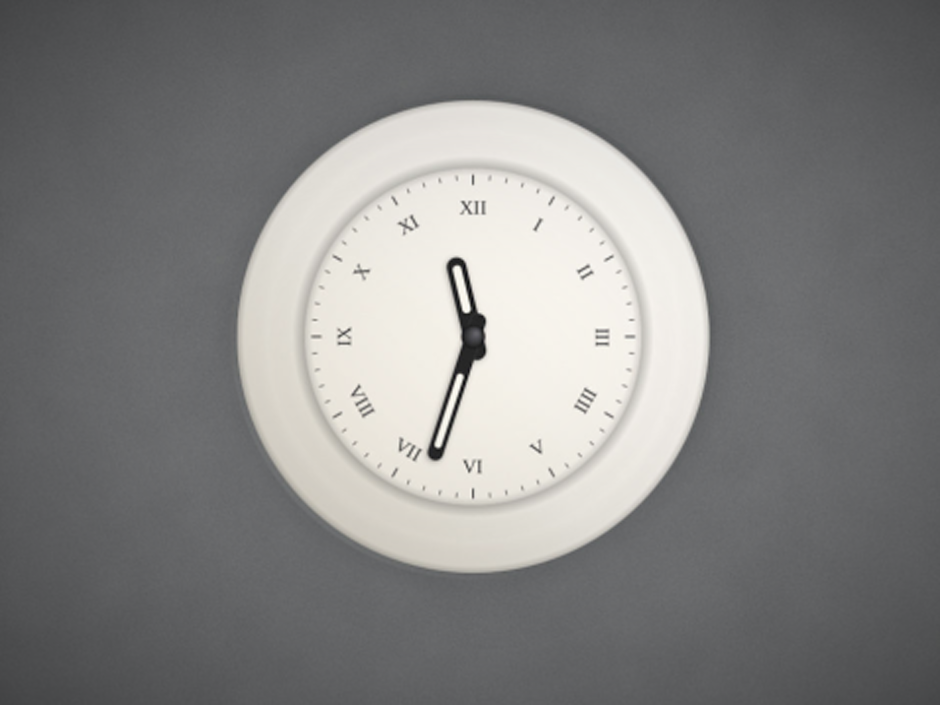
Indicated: 11,33
